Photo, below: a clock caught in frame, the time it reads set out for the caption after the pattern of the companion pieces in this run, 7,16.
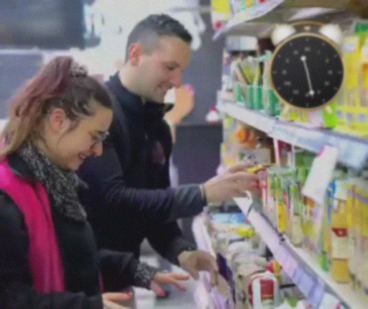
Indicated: 11,28
